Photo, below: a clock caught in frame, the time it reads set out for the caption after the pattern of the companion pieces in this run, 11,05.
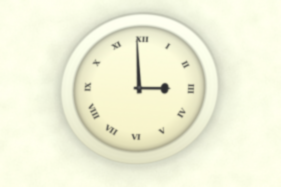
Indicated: 2,59
